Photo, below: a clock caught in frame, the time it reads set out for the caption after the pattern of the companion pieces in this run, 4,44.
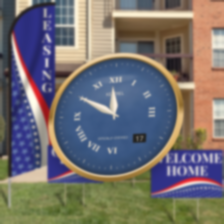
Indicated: 11,50
